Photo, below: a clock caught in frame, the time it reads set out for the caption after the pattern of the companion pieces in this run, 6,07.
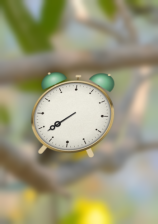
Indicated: 7,38
